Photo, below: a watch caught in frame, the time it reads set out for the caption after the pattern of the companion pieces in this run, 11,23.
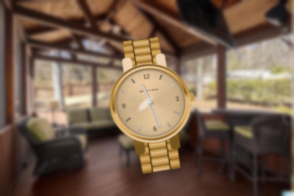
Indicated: 11,28
